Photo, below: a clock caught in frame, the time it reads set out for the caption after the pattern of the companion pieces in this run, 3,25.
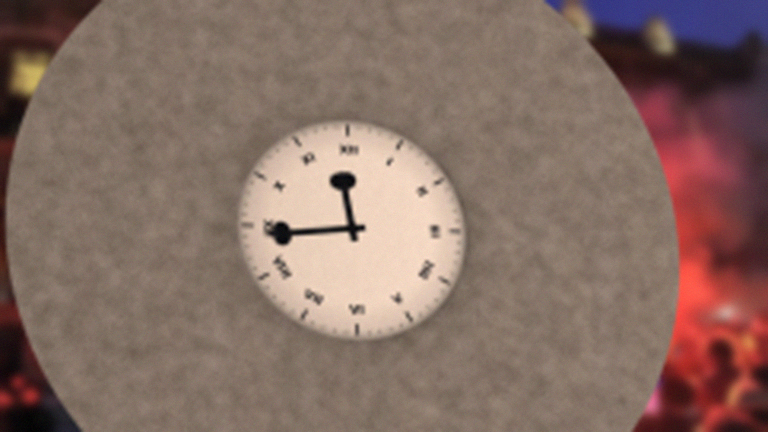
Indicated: 11,44
